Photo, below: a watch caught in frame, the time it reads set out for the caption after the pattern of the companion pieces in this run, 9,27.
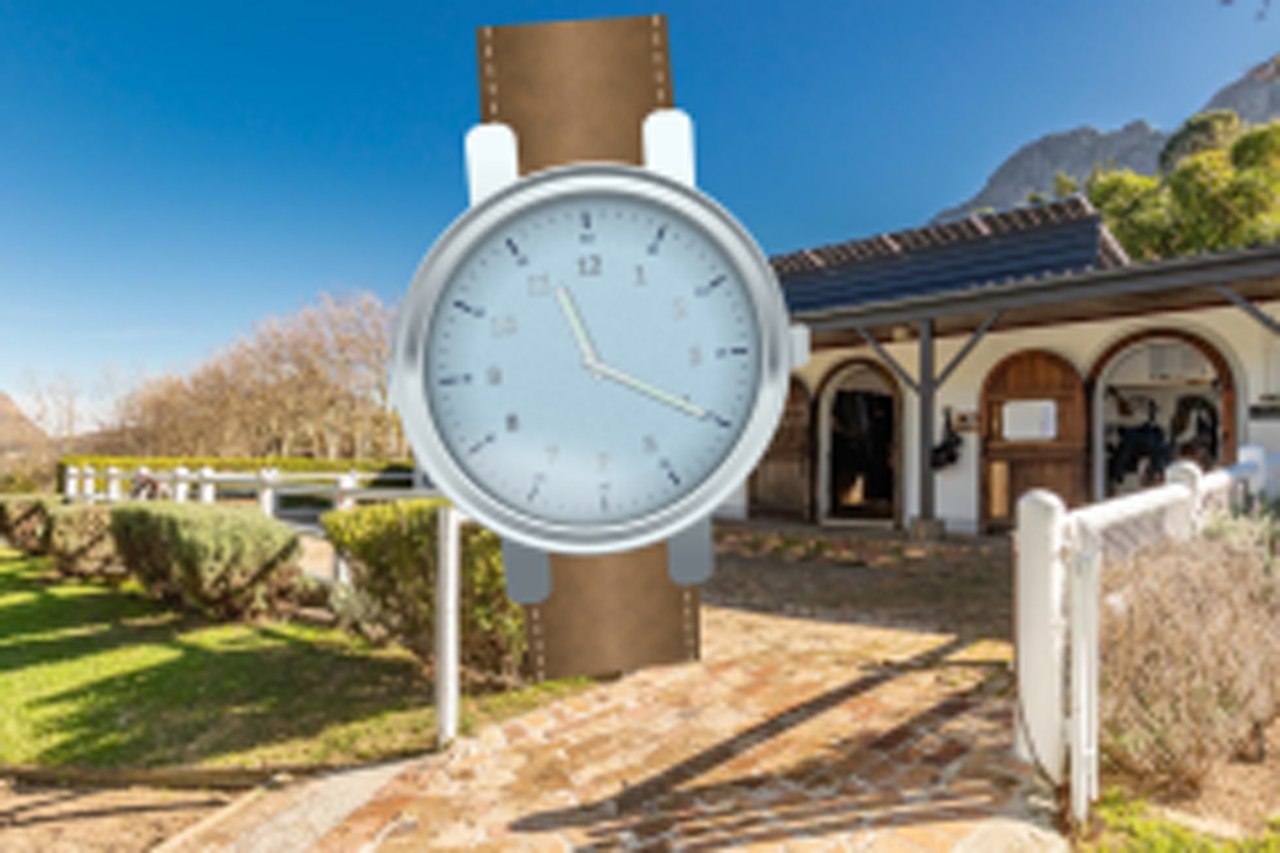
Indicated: 11,20
